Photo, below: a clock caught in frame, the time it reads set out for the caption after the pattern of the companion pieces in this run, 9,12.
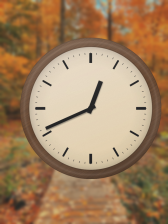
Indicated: 12,41
